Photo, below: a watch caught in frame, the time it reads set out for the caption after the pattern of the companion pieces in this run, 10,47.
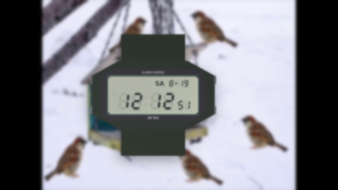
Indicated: 12,12
